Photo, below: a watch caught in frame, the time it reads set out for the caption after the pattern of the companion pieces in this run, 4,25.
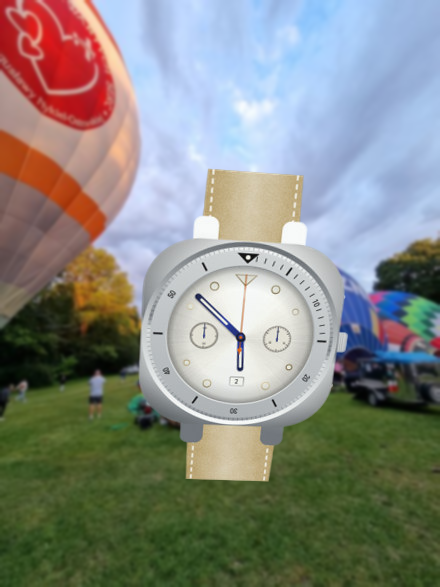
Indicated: 5,52
